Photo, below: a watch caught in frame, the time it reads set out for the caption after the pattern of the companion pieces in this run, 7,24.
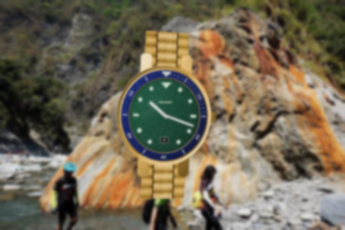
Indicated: 10,18
